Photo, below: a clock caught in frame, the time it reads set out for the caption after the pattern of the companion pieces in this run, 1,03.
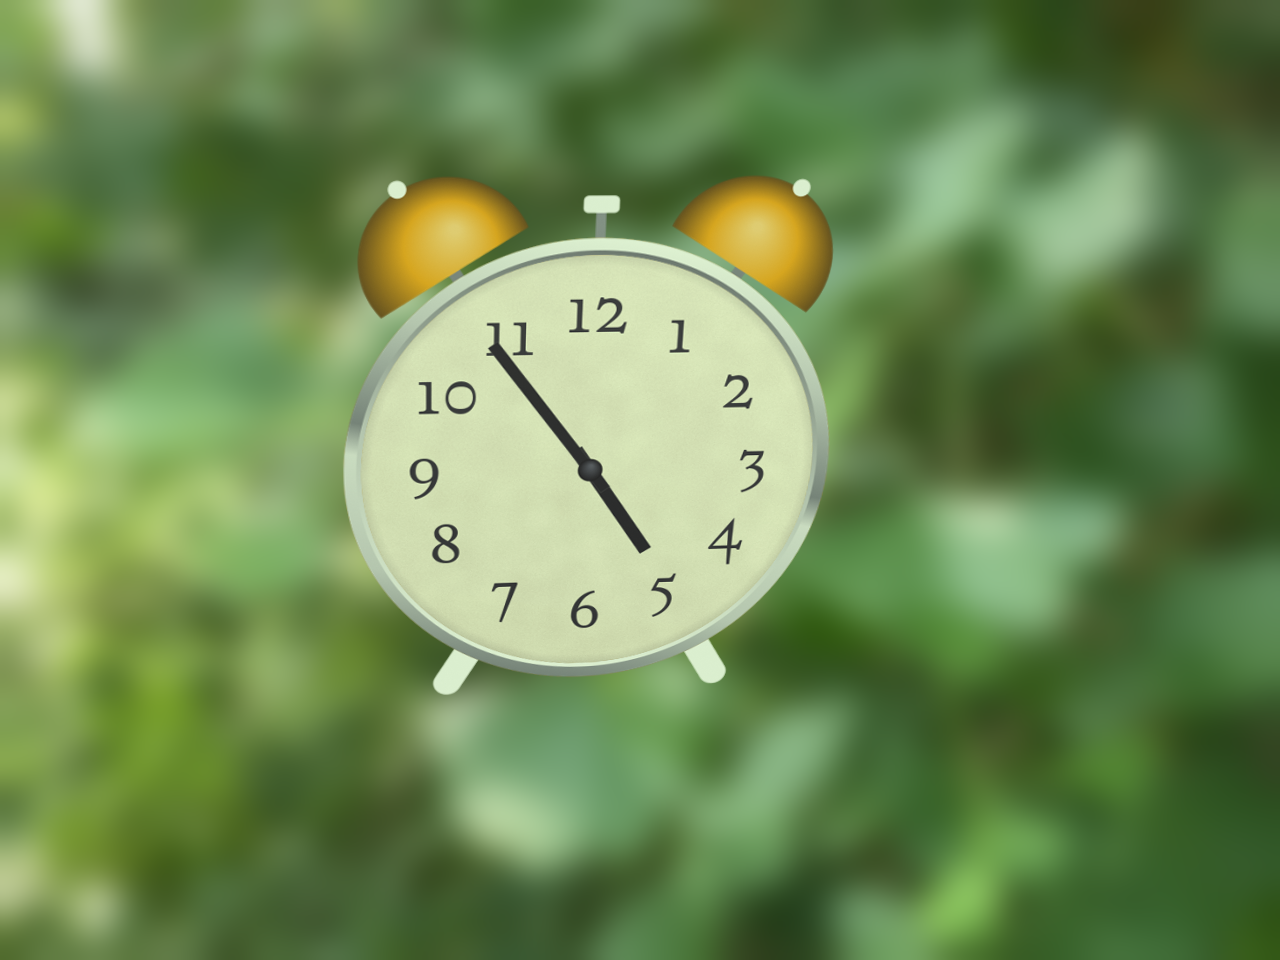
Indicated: 4,54
